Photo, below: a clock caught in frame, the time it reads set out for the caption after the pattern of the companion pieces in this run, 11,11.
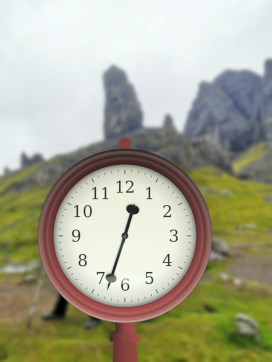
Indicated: 12,33
